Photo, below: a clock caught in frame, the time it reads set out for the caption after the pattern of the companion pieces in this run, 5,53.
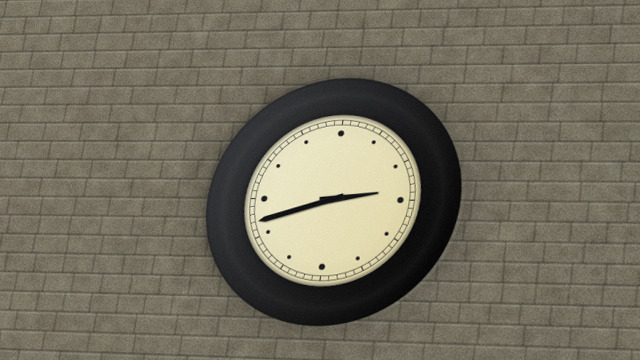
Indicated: 2,42
